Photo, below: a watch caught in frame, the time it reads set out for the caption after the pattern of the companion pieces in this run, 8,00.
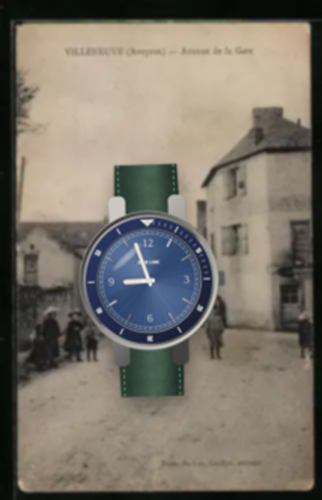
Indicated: 8,57
